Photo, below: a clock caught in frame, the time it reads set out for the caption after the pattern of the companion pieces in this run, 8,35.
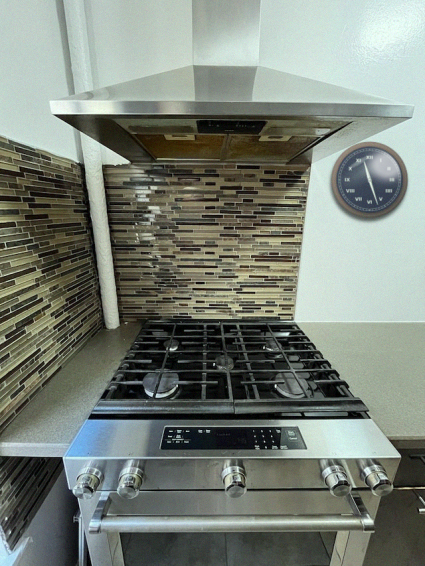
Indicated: 11,27
